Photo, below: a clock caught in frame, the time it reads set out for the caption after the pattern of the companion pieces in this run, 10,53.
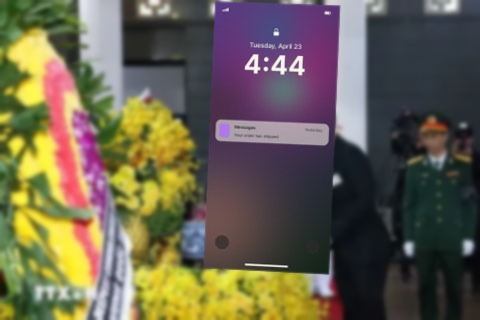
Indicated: 4,44
